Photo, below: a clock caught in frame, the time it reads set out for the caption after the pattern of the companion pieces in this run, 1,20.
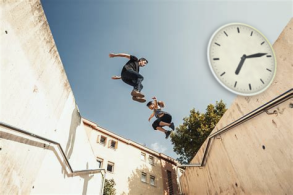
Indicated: 7,14
